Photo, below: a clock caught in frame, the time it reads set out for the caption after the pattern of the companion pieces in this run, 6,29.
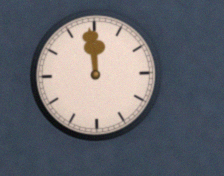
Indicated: 11,59
